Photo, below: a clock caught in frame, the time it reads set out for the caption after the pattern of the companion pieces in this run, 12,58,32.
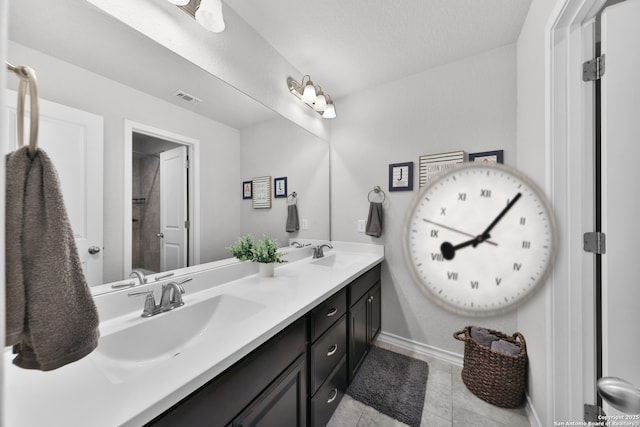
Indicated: 8,05,47
